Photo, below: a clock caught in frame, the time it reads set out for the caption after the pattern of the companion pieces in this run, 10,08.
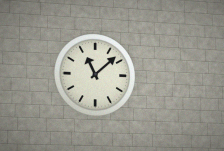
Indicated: 11,08
